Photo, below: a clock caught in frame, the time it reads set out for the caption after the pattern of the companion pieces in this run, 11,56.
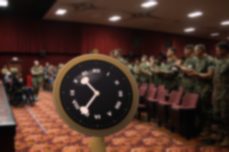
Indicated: 10,36
